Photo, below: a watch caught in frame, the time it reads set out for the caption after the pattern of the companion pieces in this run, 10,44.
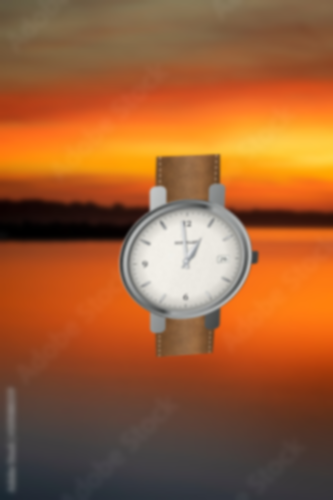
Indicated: 12,59
